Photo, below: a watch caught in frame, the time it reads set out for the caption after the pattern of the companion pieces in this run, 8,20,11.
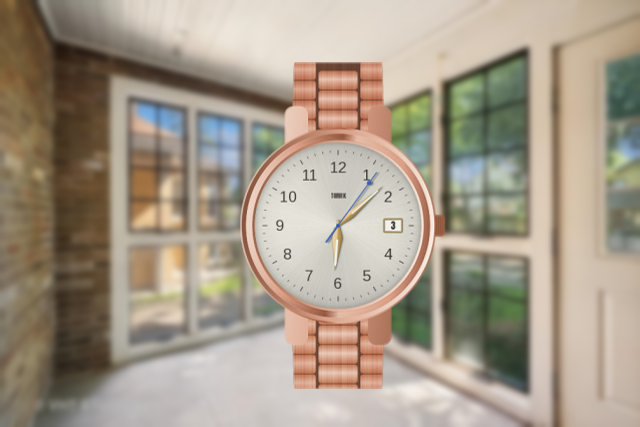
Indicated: 6,08,06
